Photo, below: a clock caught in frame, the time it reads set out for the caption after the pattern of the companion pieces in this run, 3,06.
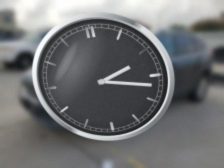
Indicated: 2,17
